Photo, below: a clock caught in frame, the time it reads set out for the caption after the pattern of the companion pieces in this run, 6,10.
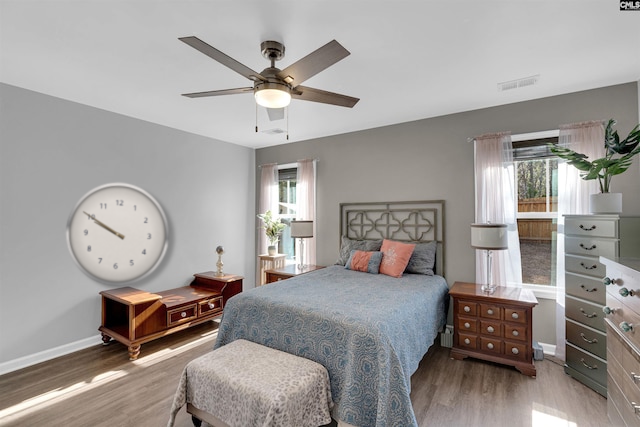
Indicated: 9,50
